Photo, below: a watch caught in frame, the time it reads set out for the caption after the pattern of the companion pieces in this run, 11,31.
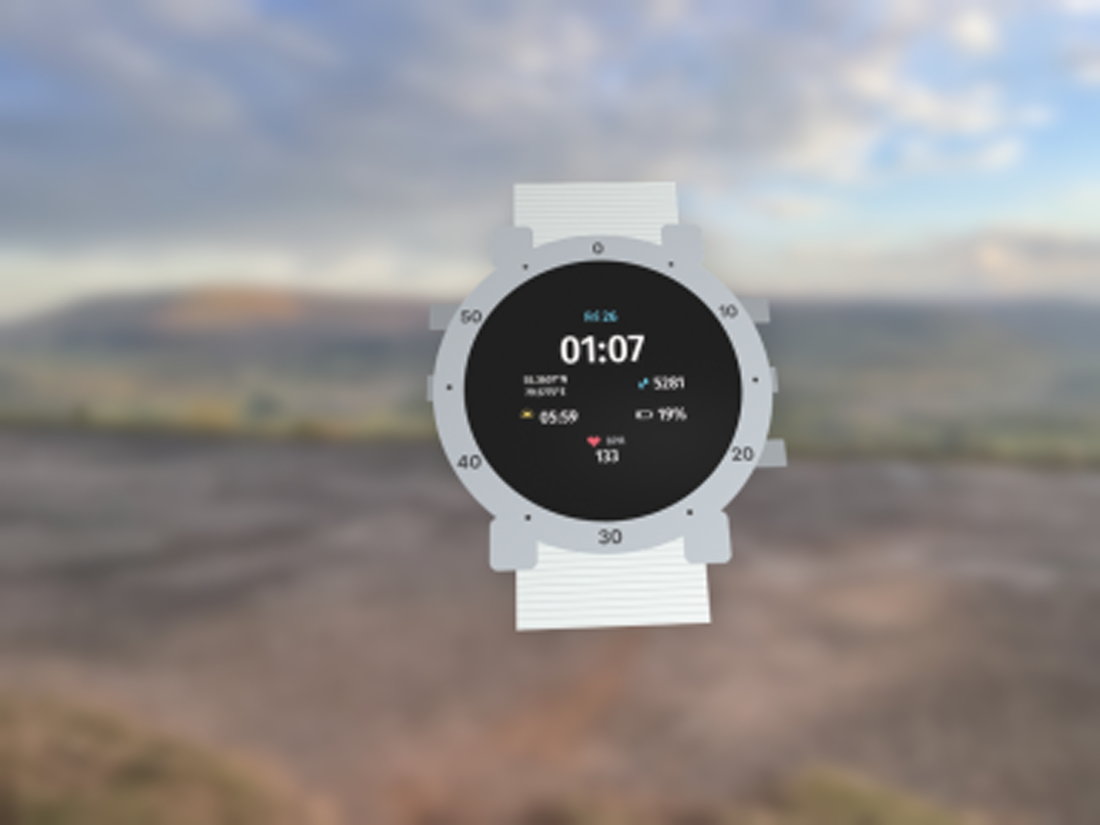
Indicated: 1,07
